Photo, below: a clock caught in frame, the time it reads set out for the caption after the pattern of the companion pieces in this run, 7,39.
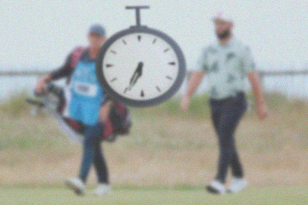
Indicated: 6,34
